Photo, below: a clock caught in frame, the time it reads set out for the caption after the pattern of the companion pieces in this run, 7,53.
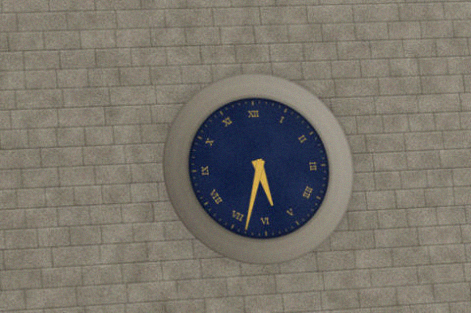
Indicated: 5,33
